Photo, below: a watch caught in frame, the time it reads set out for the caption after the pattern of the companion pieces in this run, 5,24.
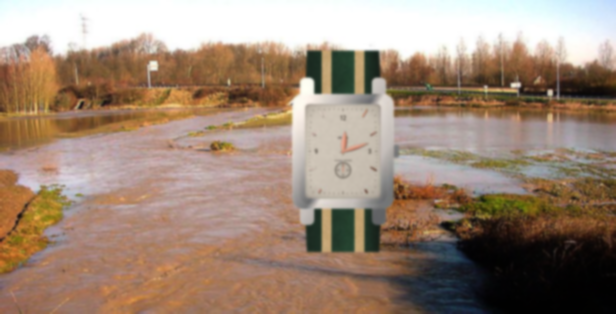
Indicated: 12,12
